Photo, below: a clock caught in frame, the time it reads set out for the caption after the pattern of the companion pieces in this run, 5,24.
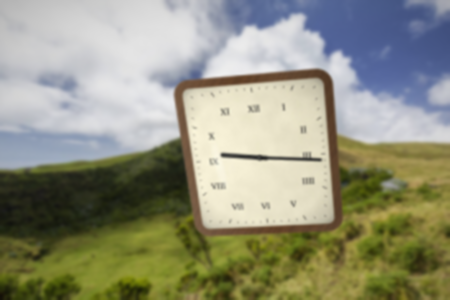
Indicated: 9,16
